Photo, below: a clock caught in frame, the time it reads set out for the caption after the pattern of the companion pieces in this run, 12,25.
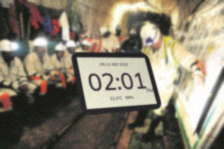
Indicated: 2,01
